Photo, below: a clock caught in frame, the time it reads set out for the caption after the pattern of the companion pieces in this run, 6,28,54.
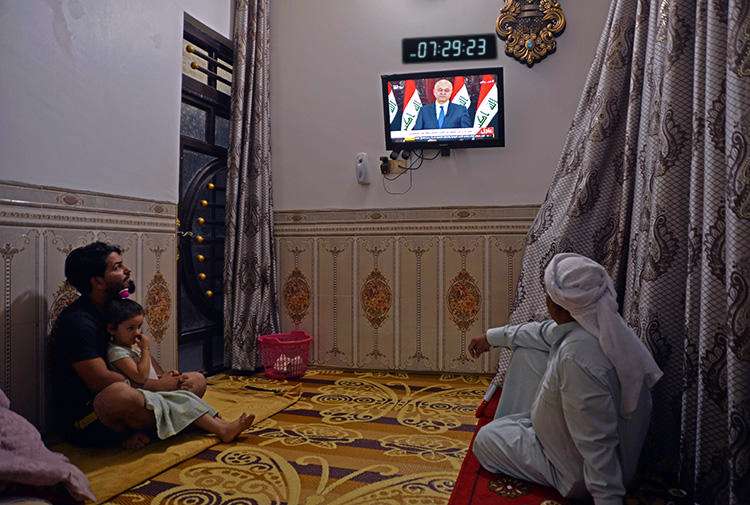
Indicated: 7,29,23
